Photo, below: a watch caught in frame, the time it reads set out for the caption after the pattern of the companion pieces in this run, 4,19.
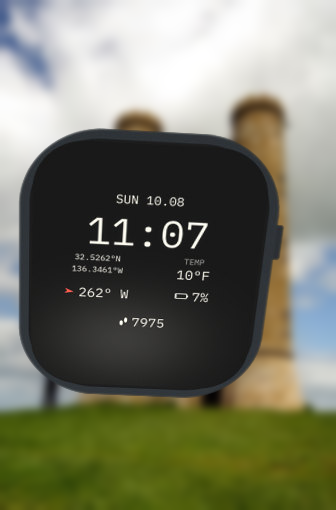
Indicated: 11,07
